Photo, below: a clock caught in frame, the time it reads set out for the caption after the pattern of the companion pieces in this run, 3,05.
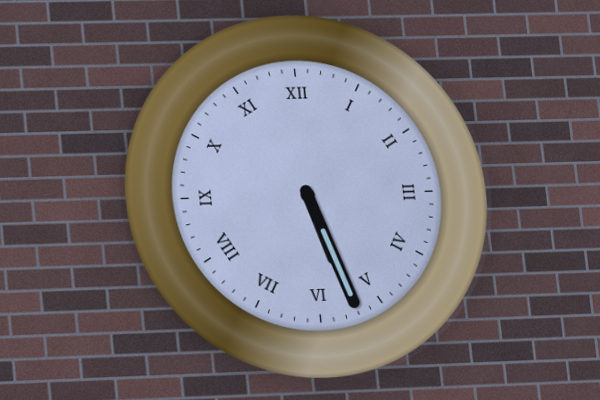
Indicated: 5,27
